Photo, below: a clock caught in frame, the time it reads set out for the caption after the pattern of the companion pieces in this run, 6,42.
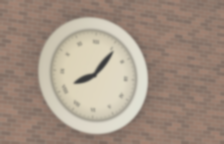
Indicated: 8,06
